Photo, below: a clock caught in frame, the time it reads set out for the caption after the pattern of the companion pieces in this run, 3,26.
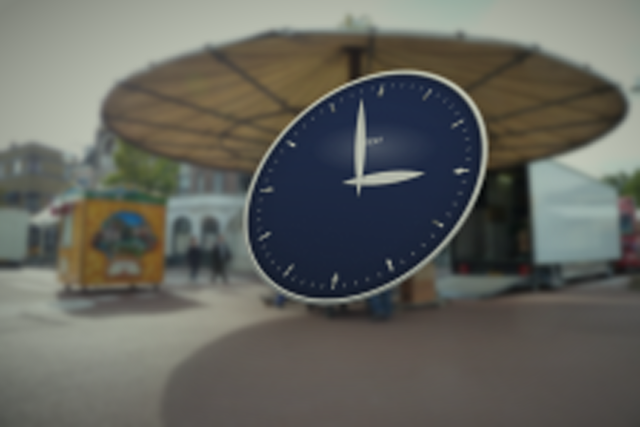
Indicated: 2,58
